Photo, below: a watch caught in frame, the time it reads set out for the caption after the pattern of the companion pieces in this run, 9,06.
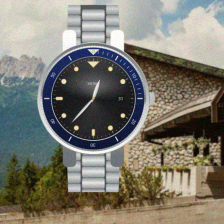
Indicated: 12,37
